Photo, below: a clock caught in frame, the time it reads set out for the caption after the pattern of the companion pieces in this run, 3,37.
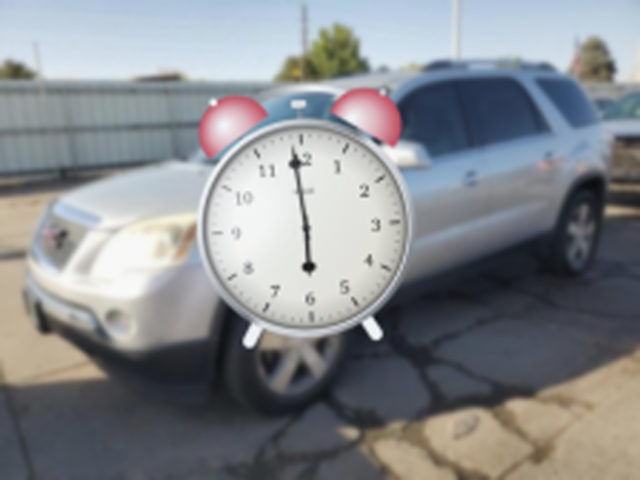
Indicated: 5,59
